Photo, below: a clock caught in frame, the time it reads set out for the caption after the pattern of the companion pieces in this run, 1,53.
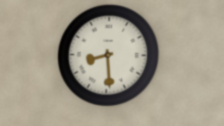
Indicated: 8,29
